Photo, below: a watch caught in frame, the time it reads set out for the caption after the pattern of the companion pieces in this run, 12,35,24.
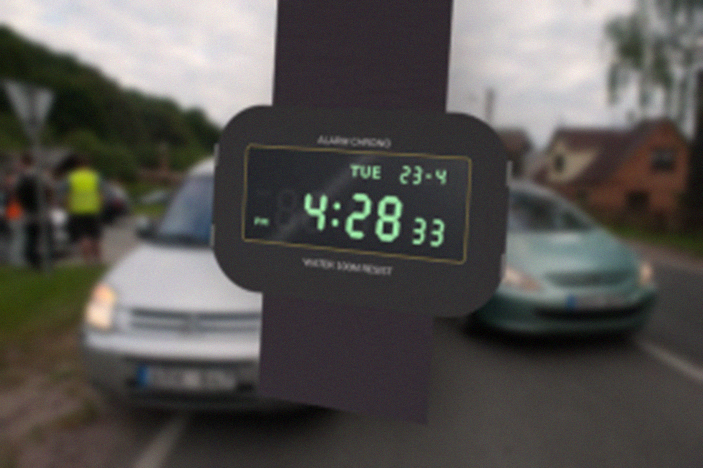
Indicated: 4,28,33
